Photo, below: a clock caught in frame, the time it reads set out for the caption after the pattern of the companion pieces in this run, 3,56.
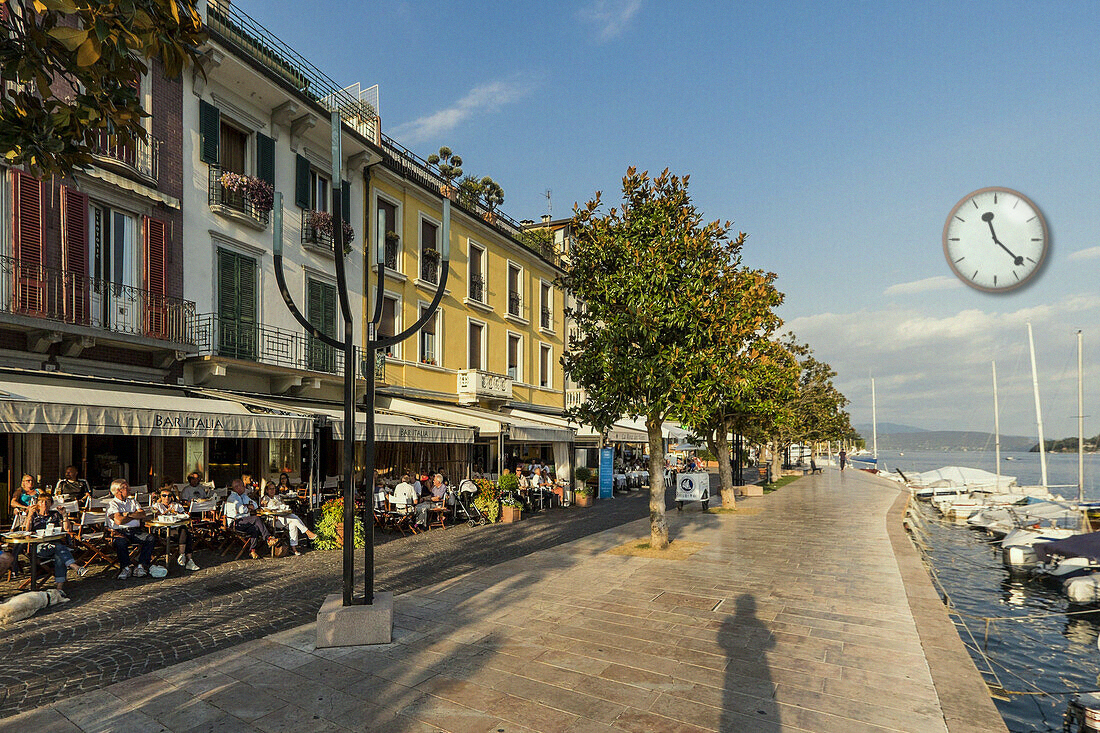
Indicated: 11,22
